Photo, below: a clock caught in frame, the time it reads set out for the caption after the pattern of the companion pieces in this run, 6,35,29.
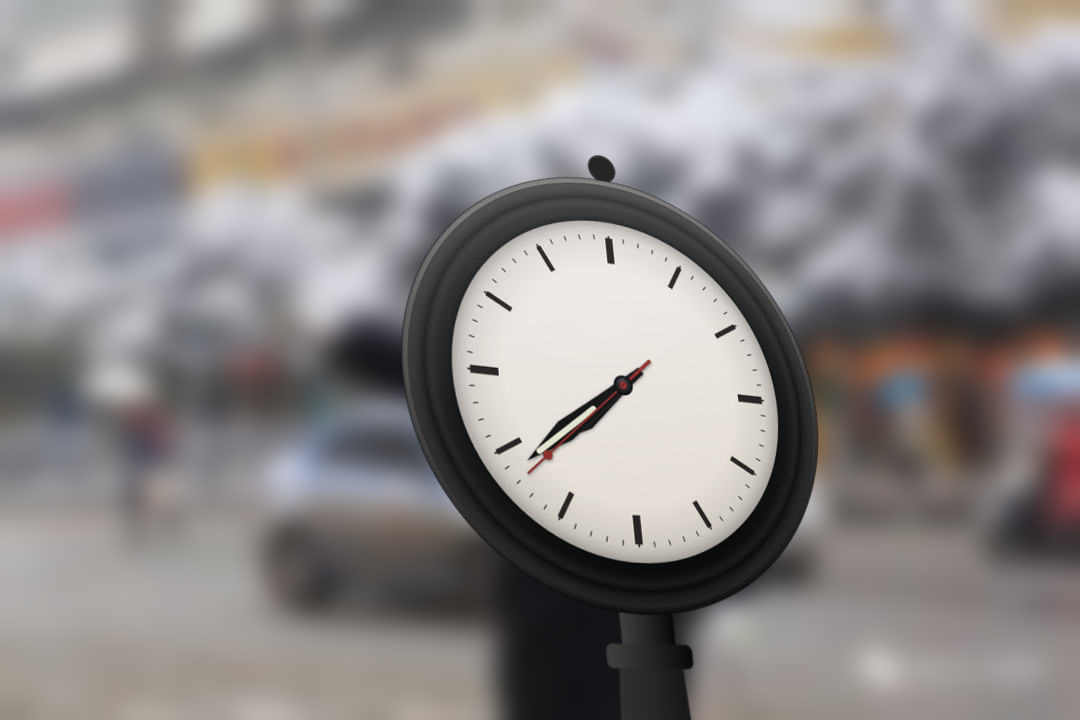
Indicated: 7,38,38
